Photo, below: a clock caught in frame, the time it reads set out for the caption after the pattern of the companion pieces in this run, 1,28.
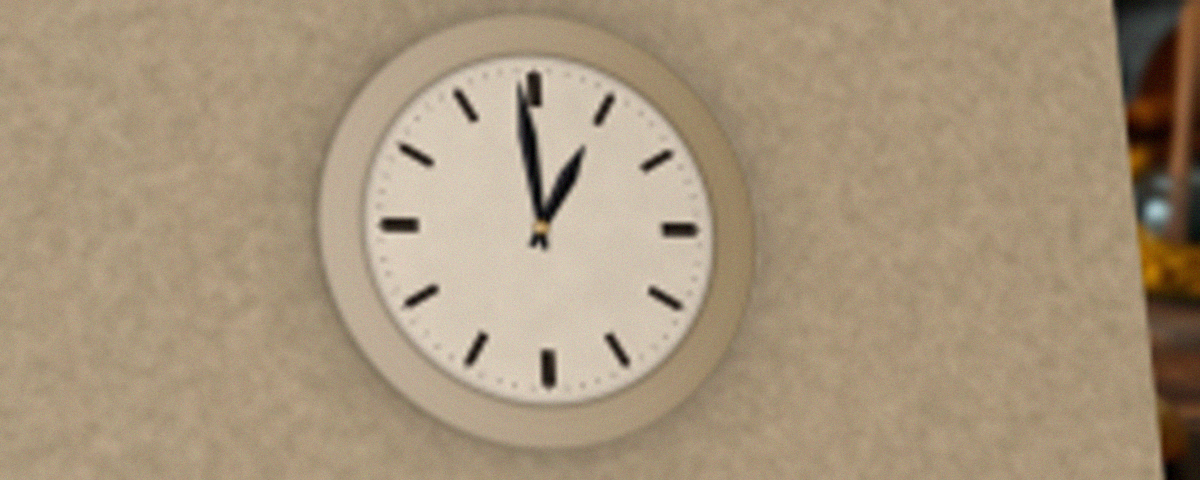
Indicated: 12,59
